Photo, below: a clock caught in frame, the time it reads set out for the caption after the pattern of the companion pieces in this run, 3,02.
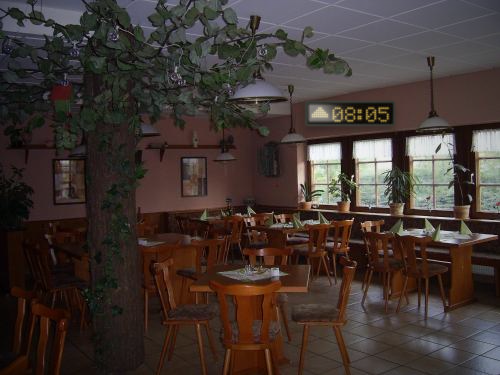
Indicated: 8,05
